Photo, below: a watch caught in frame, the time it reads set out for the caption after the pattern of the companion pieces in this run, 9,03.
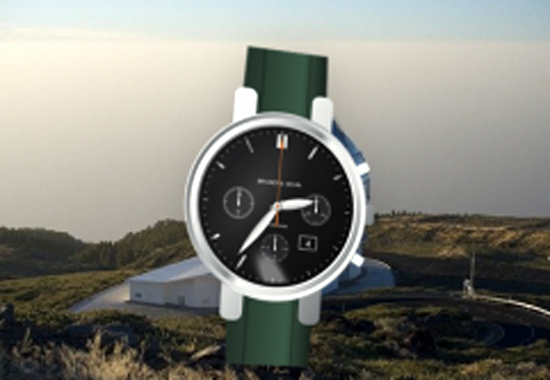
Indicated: 2,36
